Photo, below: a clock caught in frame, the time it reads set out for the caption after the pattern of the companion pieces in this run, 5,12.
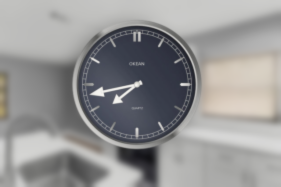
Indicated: 7,43
